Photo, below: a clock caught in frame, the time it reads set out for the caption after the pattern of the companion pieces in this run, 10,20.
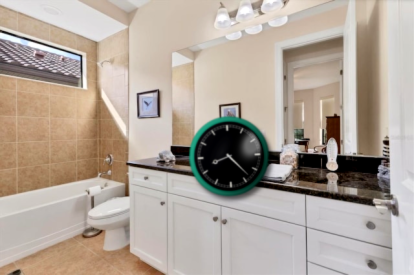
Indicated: 8,23
